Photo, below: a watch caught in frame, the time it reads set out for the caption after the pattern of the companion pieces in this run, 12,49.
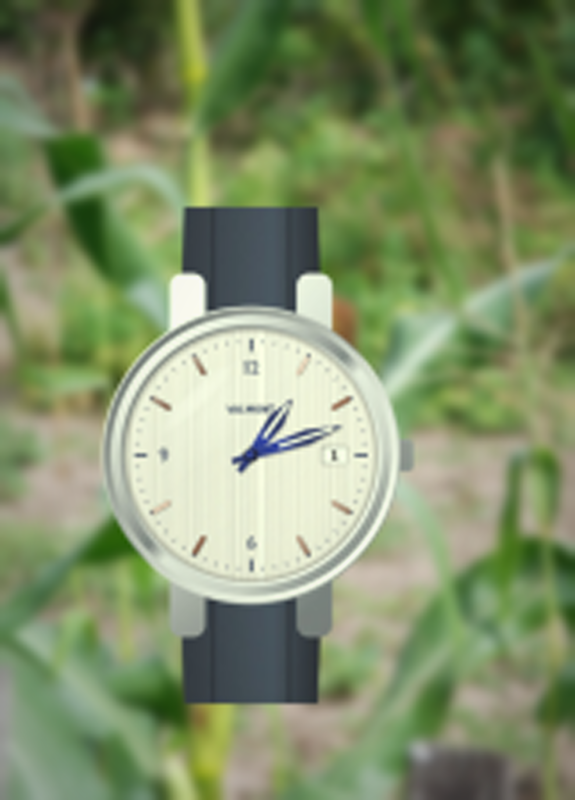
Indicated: 1,12
